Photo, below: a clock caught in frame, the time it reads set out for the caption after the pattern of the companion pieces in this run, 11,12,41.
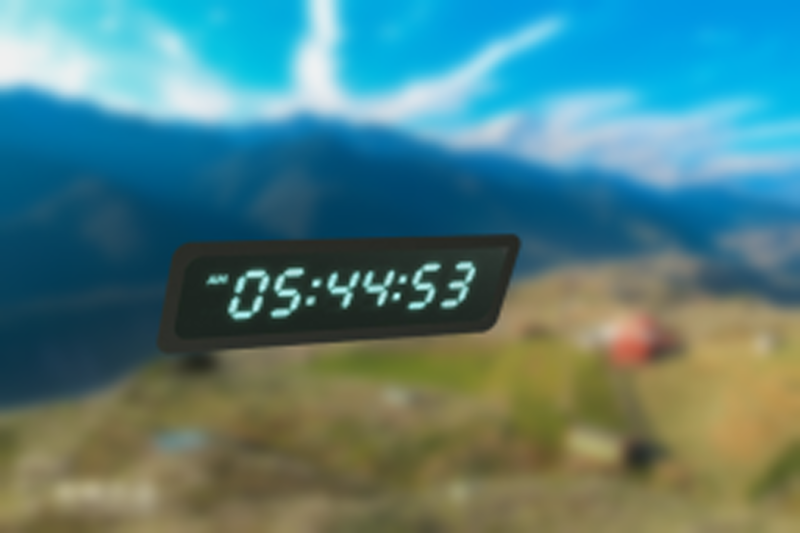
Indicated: 5,44,53
